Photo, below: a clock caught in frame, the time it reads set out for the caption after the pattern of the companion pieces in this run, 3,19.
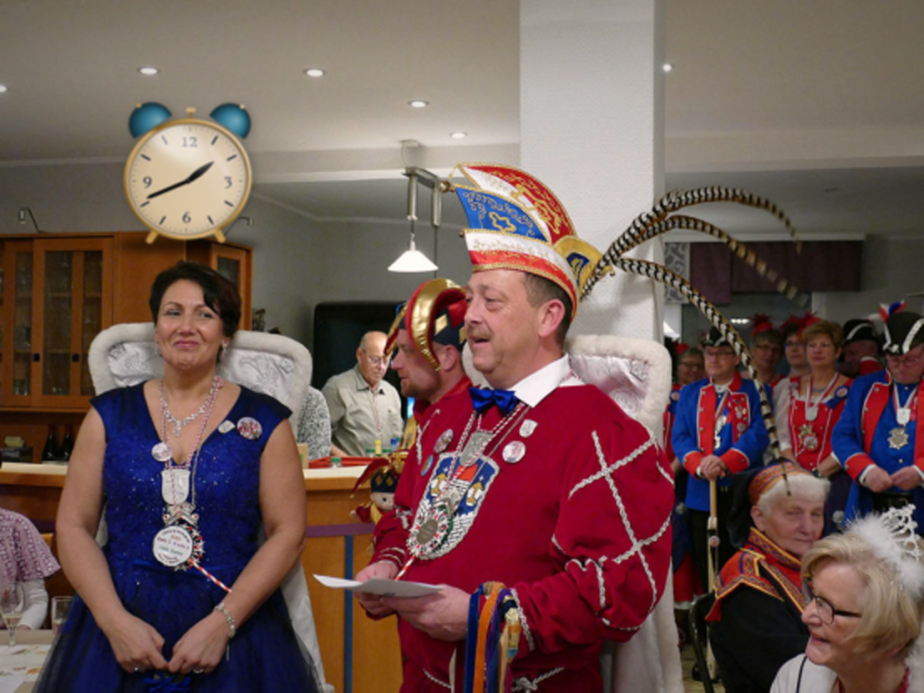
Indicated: 1,41
